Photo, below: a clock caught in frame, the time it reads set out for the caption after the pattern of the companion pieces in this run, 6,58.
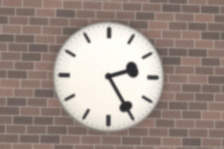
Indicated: 2,25
